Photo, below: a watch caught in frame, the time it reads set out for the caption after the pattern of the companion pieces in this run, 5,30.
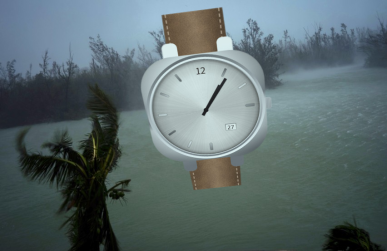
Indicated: 1,06
